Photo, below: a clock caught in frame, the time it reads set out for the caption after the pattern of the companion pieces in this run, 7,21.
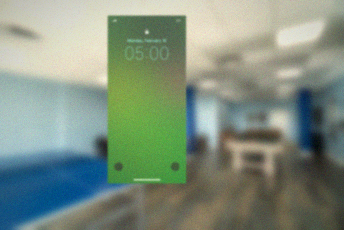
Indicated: 5,00
